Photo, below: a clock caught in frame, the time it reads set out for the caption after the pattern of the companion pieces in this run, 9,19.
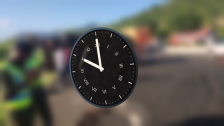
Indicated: 10,00
